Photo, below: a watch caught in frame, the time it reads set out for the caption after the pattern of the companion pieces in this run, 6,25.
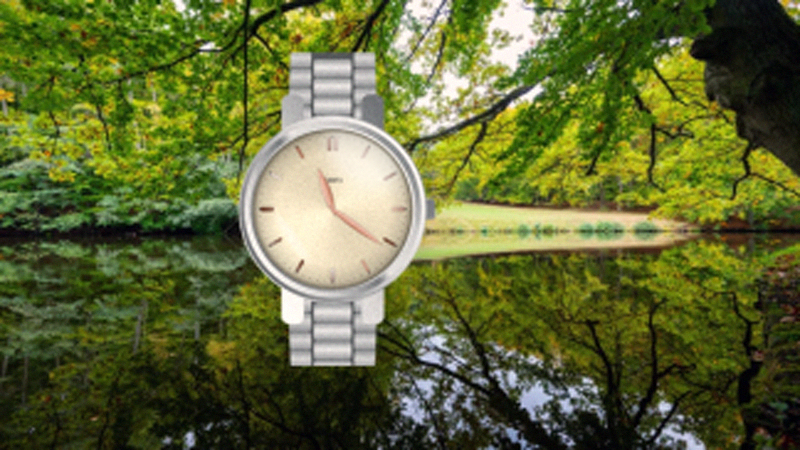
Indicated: 11,21
